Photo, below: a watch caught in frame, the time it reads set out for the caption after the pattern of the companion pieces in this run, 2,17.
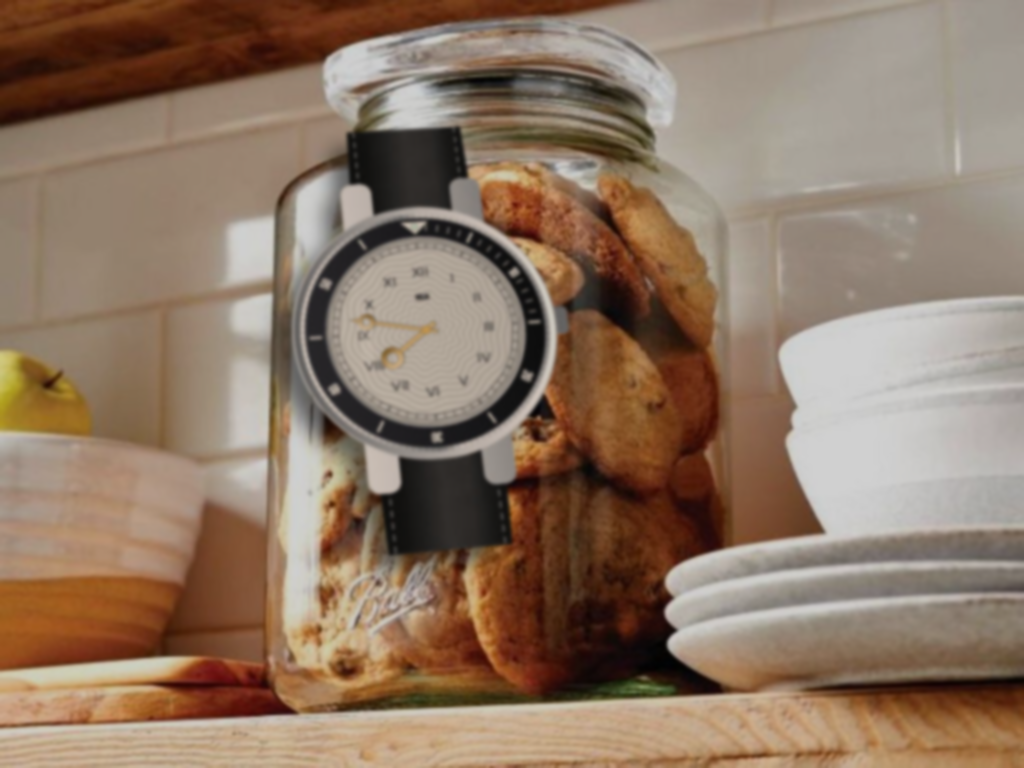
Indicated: 7,47
